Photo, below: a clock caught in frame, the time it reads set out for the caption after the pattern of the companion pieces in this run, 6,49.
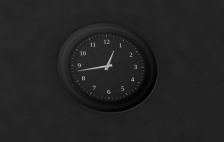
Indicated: 12,43
